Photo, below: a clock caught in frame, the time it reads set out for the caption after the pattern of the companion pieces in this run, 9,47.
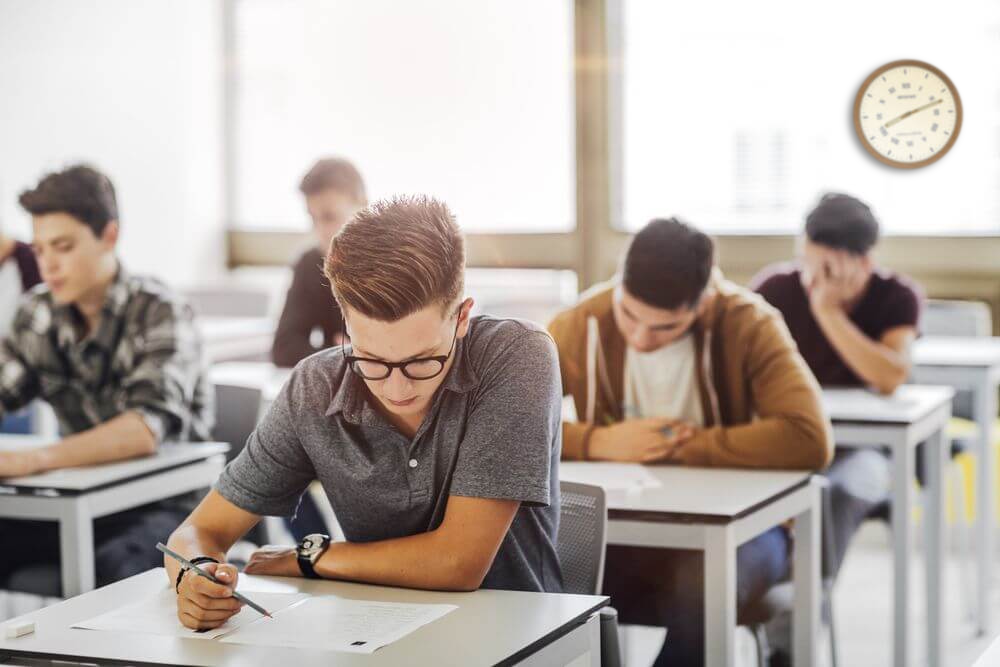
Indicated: 8,12
